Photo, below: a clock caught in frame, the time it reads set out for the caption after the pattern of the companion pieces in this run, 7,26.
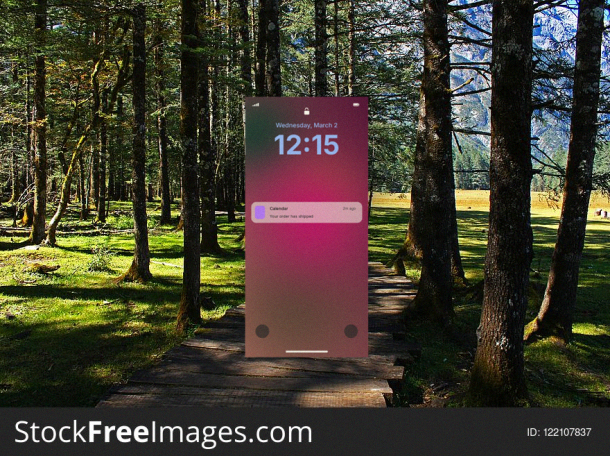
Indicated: 12,15
